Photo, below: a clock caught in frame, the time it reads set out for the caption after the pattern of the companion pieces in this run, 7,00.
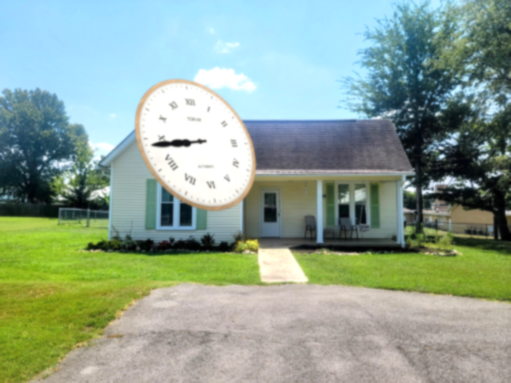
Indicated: 8,44
